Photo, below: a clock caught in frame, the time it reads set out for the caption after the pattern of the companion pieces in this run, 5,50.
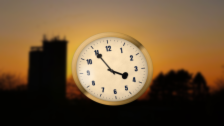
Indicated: 3,55
